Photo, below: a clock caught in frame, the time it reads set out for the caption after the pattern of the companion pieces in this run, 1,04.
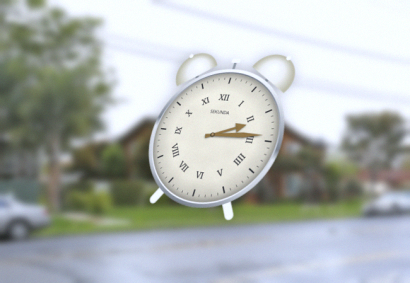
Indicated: 2,14
